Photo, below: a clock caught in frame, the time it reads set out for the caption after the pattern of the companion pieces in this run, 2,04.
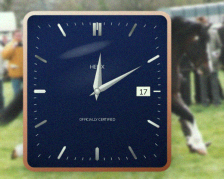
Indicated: 12,10
